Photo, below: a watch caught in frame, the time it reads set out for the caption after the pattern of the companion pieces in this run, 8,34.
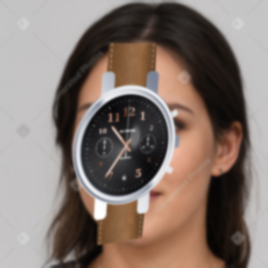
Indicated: 10,36
